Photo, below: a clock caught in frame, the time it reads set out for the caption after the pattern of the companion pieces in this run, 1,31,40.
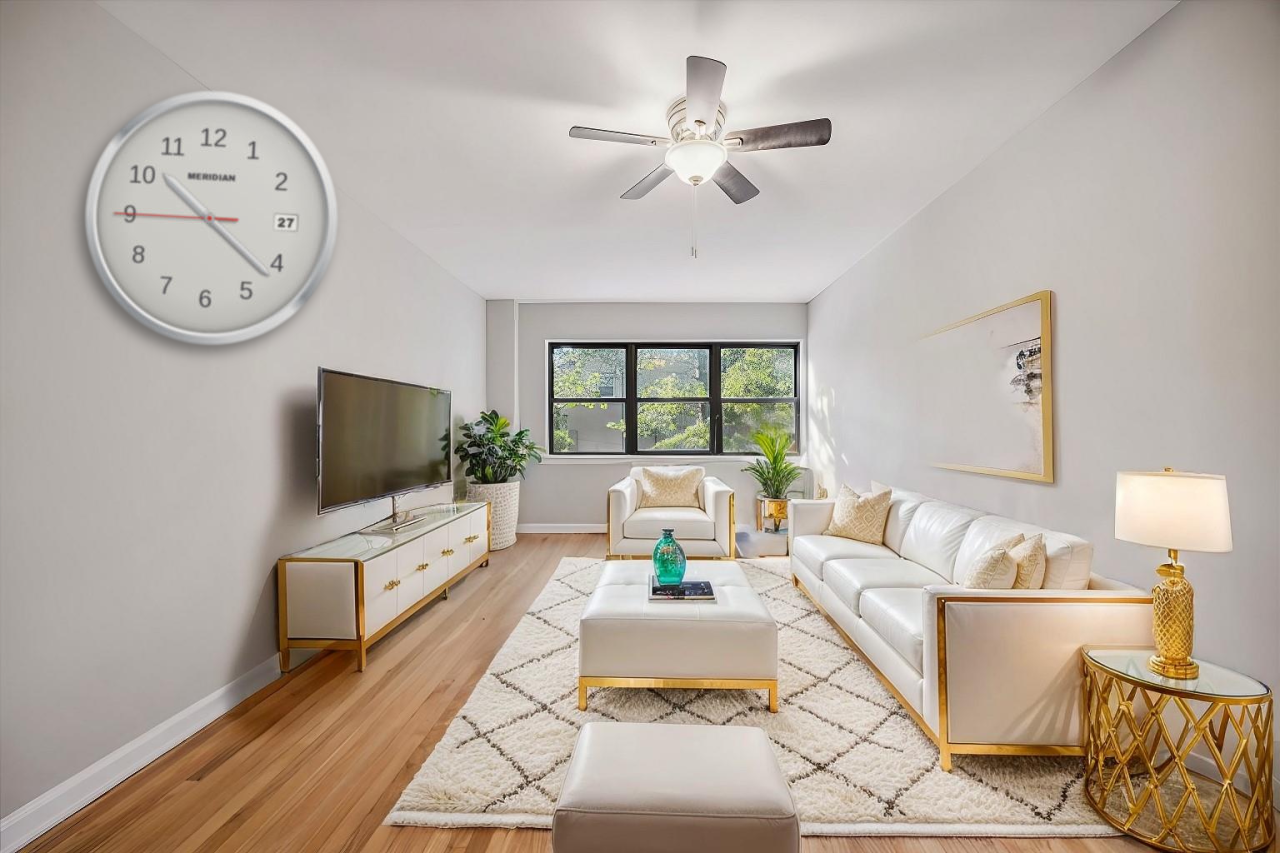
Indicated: 10,21,45
